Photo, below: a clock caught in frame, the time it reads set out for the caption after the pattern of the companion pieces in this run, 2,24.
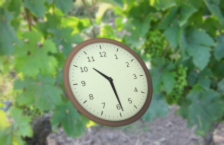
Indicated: 10,29
